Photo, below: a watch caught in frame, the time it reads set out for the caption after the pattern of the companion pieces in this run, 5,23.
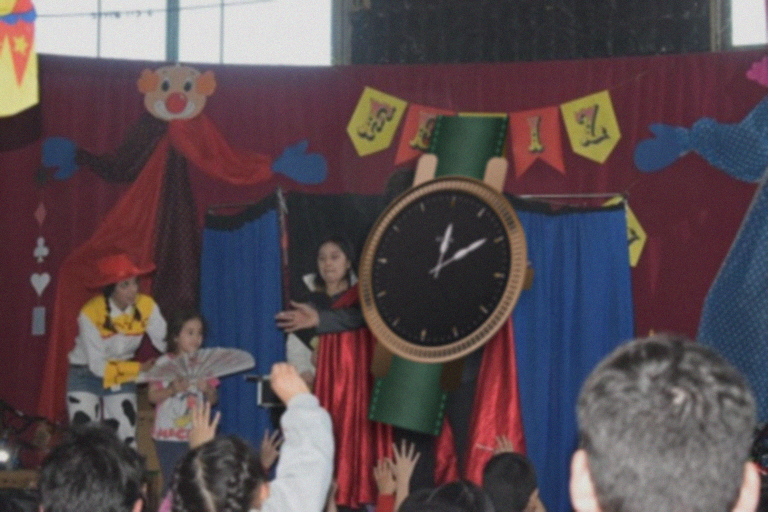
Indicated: 12,09
